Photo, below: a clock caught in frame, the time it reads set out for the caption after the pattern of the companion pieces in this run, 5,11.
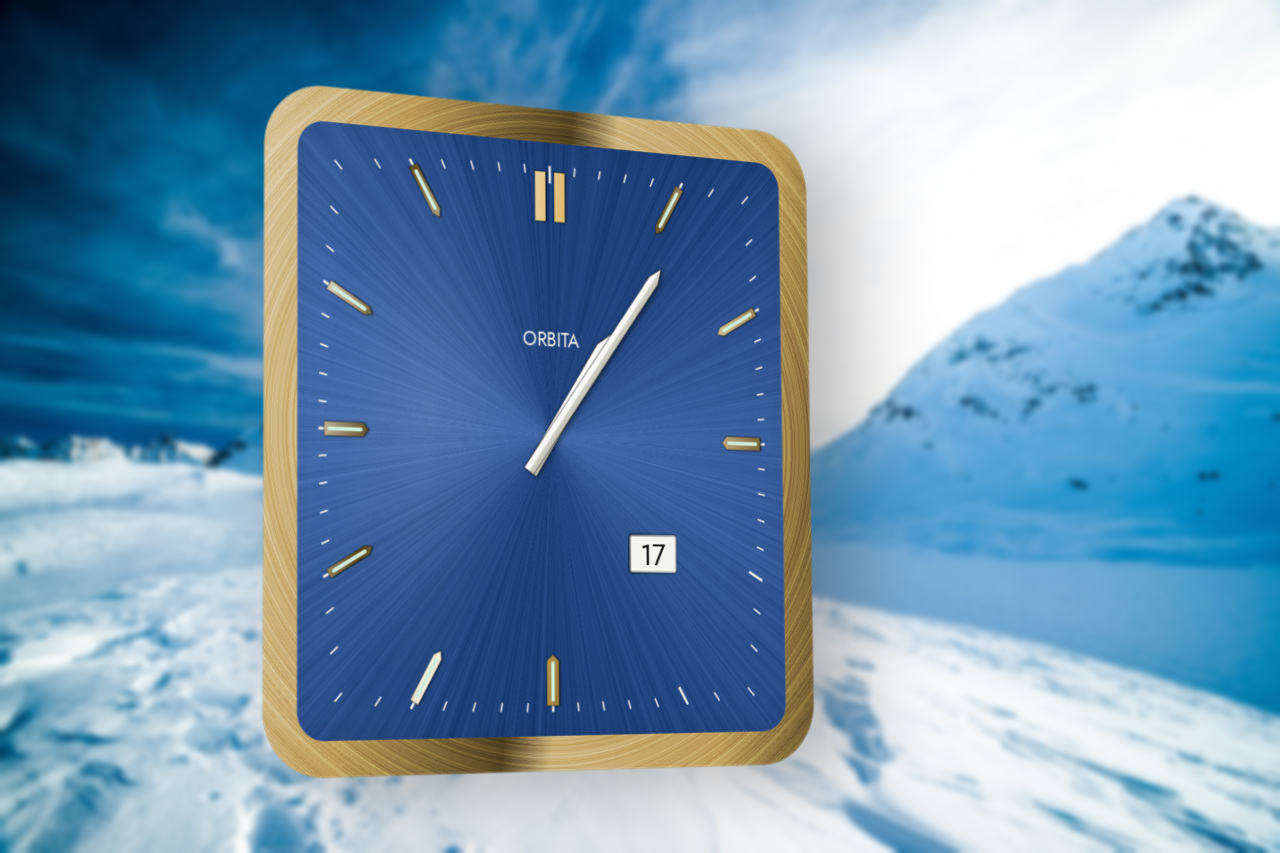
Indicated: 1,06
